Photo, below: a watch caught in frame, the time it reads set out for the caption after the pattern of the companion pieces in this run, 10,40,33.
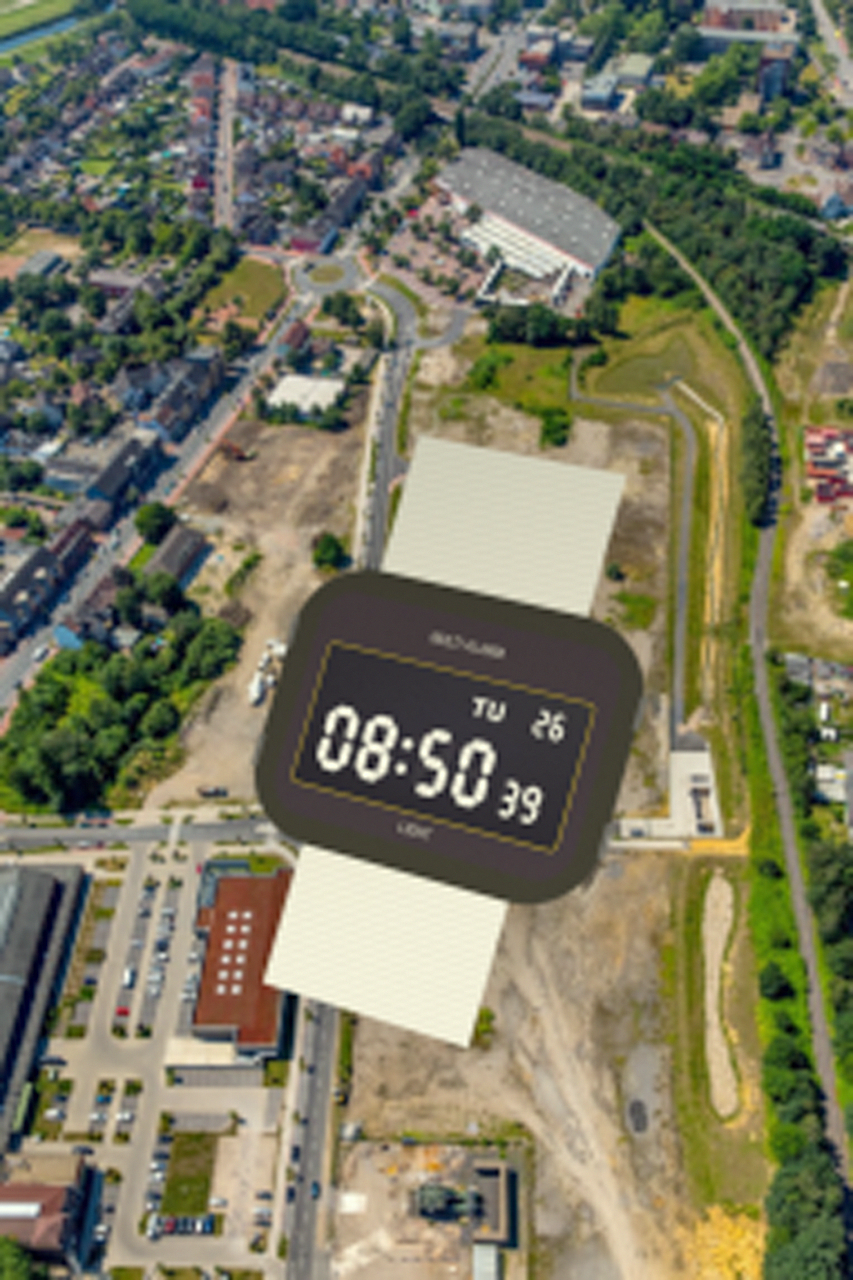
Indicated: 8,50,39
